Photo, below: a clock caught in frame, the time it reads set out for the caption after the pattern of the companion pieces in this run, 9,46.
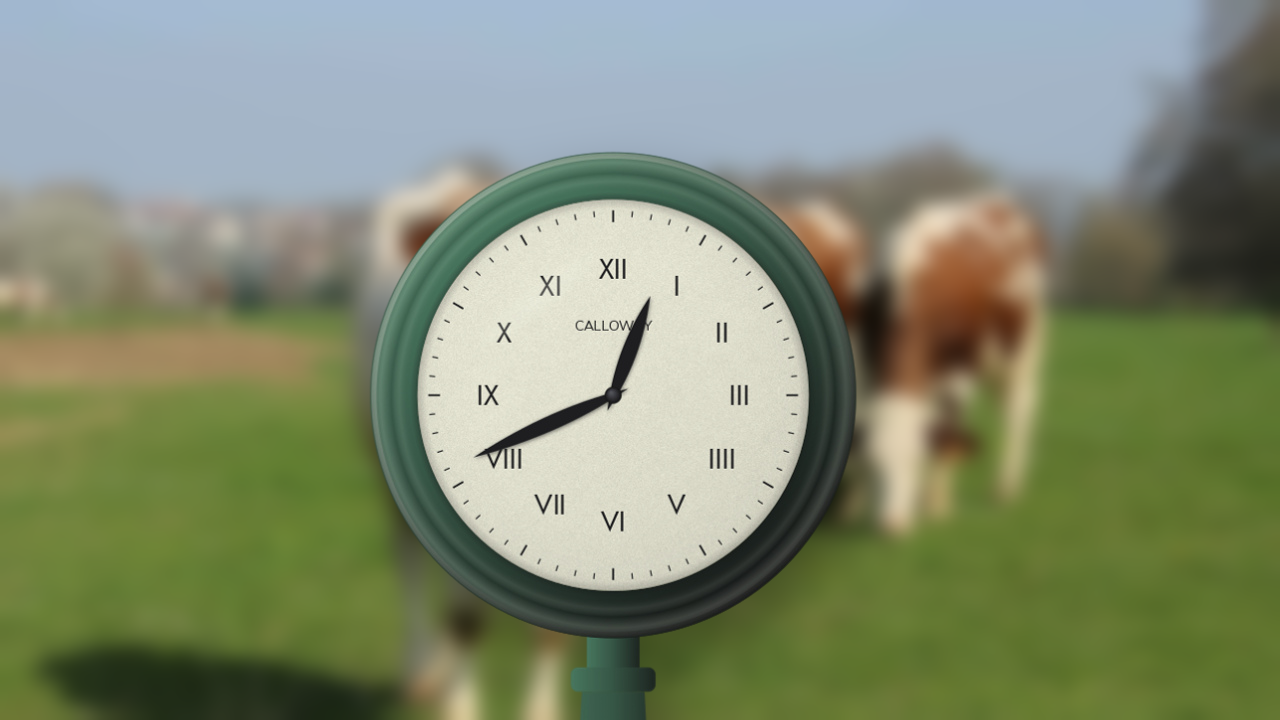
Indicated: 12,41
